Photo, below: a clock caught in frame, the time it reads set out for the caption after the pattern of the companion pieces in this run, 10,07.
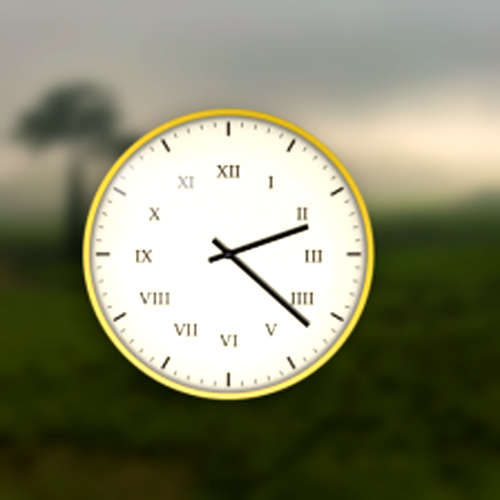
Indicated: 2,22
